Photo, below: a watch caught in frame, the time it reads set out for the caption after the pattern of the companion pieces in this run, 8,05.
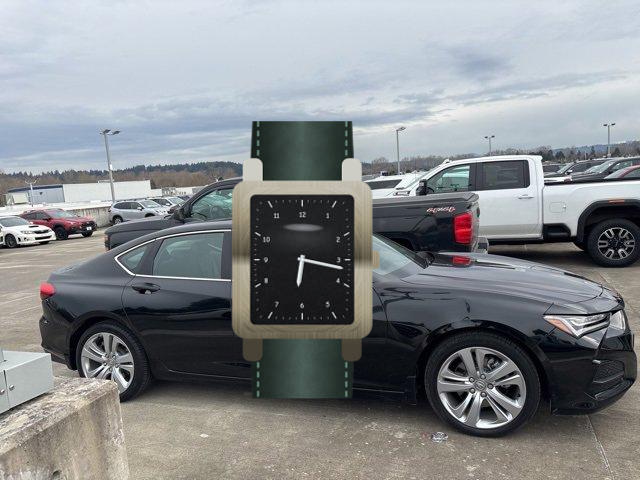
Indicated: 6,17
